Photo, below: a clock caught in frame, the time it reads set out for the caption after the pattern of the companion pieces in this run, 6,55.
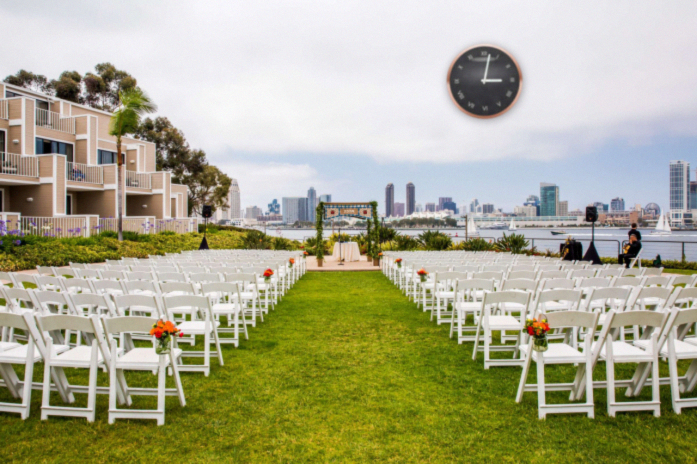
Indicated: 3,02
